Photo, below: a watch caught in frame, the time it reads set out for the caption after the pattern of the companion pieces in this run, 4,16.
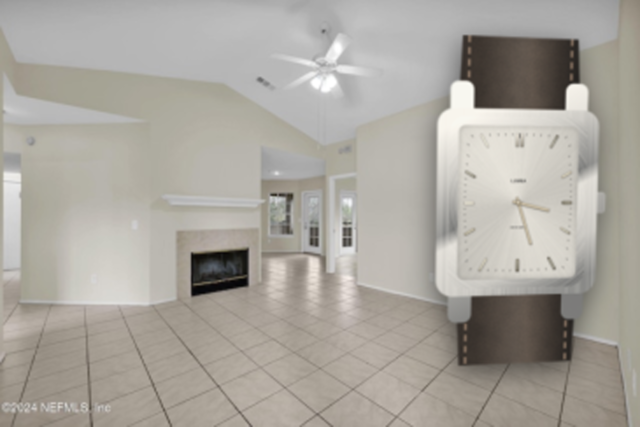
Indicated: 3,27
